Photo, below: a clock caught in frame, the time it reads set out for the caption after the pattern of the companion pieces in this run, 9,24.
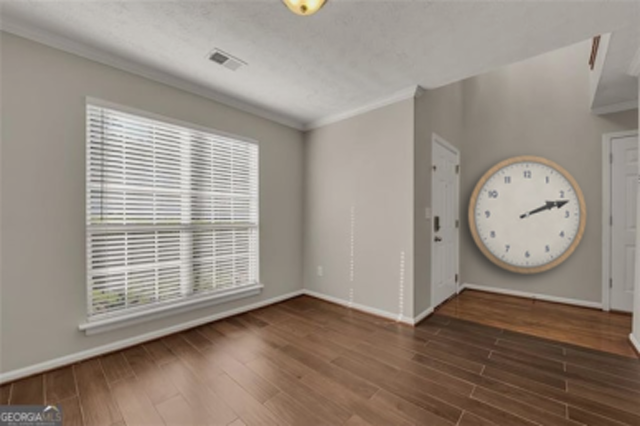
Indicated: 2,12
